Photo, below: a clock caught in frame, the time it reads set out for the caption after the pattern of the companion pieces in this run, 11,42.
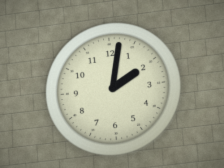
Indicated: 2,02
